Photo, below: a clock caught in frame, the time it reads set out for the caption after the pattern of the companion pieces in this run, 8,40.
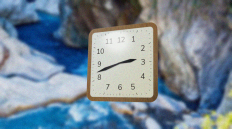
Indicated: 2,42
